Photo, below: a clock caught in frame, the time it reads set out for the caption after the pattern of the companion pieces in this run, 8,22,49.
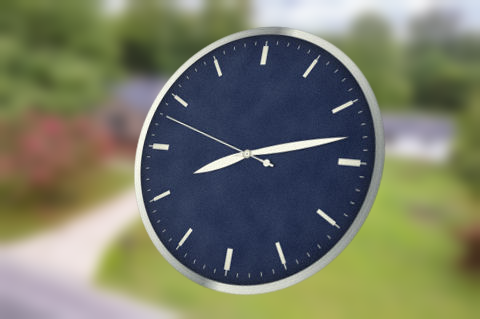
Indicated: 8,12,48
